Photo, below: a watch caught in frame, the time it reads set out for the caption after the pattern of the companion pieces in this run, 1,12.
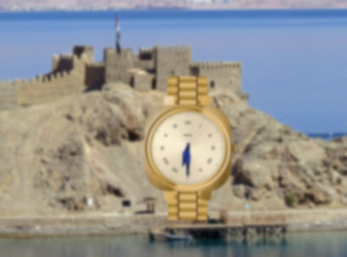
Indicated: 6,30
